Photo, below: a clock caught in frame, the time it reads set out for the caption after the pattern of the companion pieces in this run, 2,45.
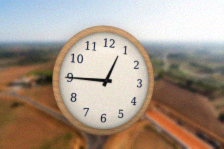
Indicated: 12,45
